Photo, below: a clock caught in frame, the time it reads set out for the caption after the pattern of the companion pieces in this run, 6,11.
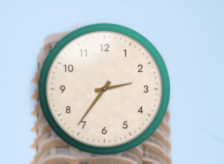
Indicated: 2,36
